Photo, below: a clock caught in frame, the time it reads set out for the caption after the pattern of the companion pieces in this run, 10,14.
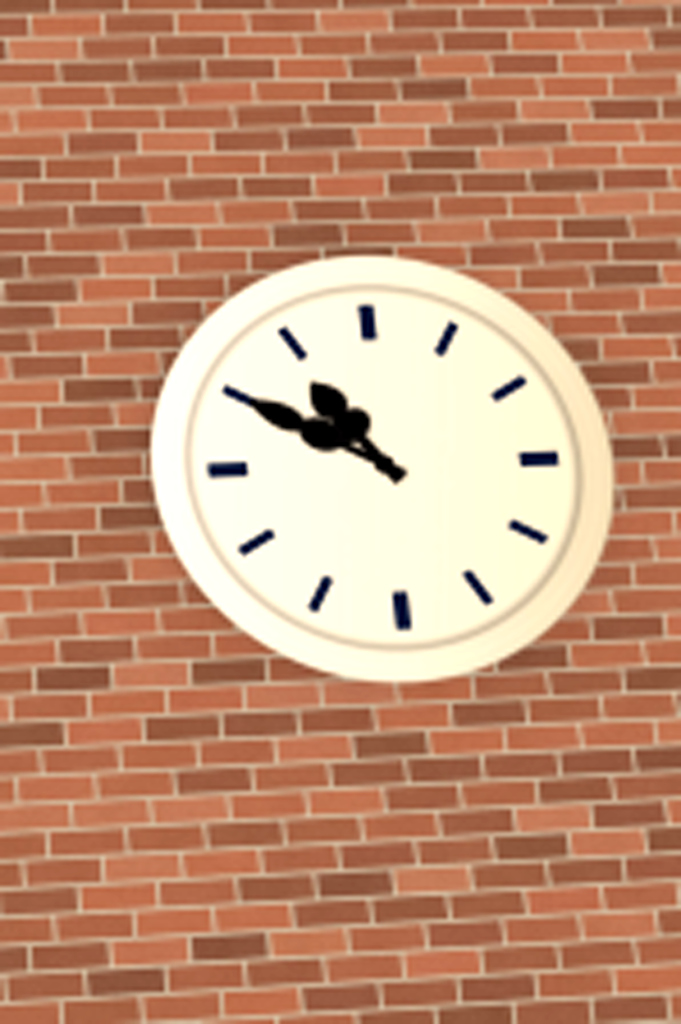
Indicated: 10,50
